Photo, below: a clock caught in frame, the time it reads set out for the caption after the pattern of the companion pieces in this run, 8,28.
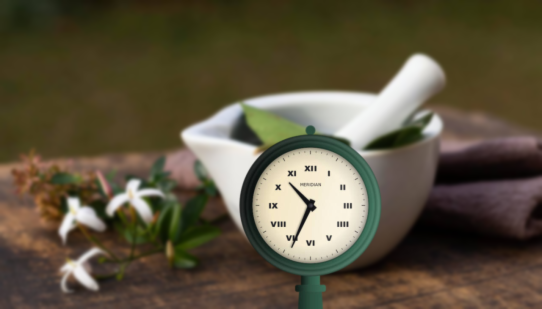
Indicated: 10,34
